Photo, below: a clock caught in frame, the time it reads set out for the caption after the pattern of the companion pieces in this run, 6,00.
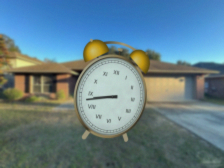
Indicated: 8,43
